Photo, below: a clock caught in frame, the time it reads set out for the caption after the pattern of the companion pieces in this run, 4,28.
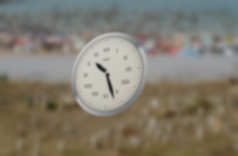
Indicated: 10,27
